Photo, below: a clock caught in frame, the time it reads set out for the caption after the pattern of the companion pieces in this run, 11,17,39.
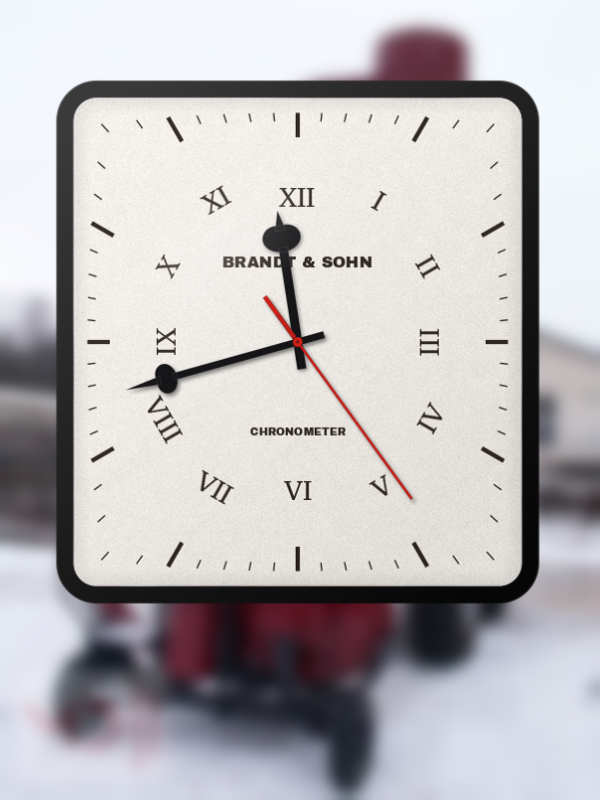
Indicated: 11,42,24
